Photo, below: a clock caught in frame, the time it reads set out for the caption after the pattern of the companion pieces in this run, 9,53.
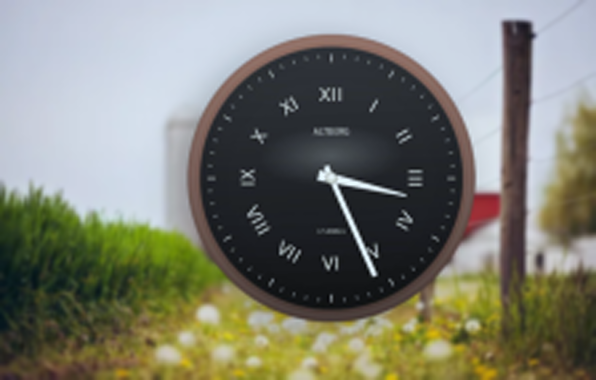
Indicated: 3,26
